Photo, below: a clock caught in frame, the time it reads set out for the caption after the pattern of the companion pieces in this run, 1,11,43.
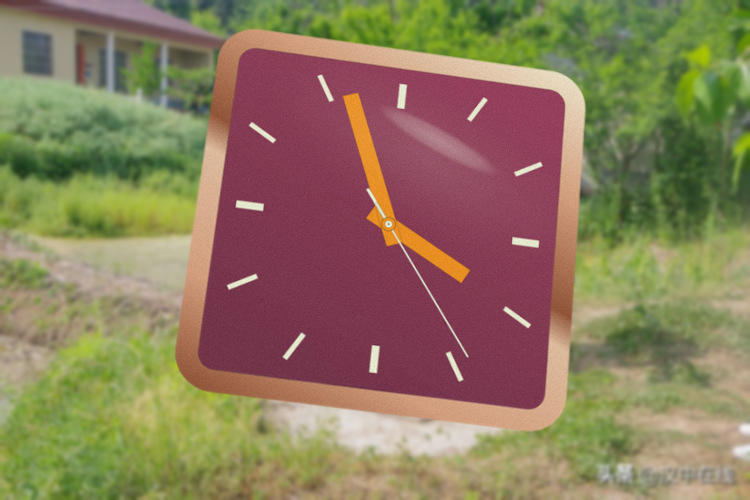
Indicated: 3,56,24
